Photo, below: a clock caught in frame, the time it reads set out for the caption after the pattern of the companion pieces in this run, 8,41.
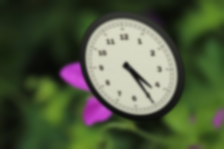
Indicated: 4,25
